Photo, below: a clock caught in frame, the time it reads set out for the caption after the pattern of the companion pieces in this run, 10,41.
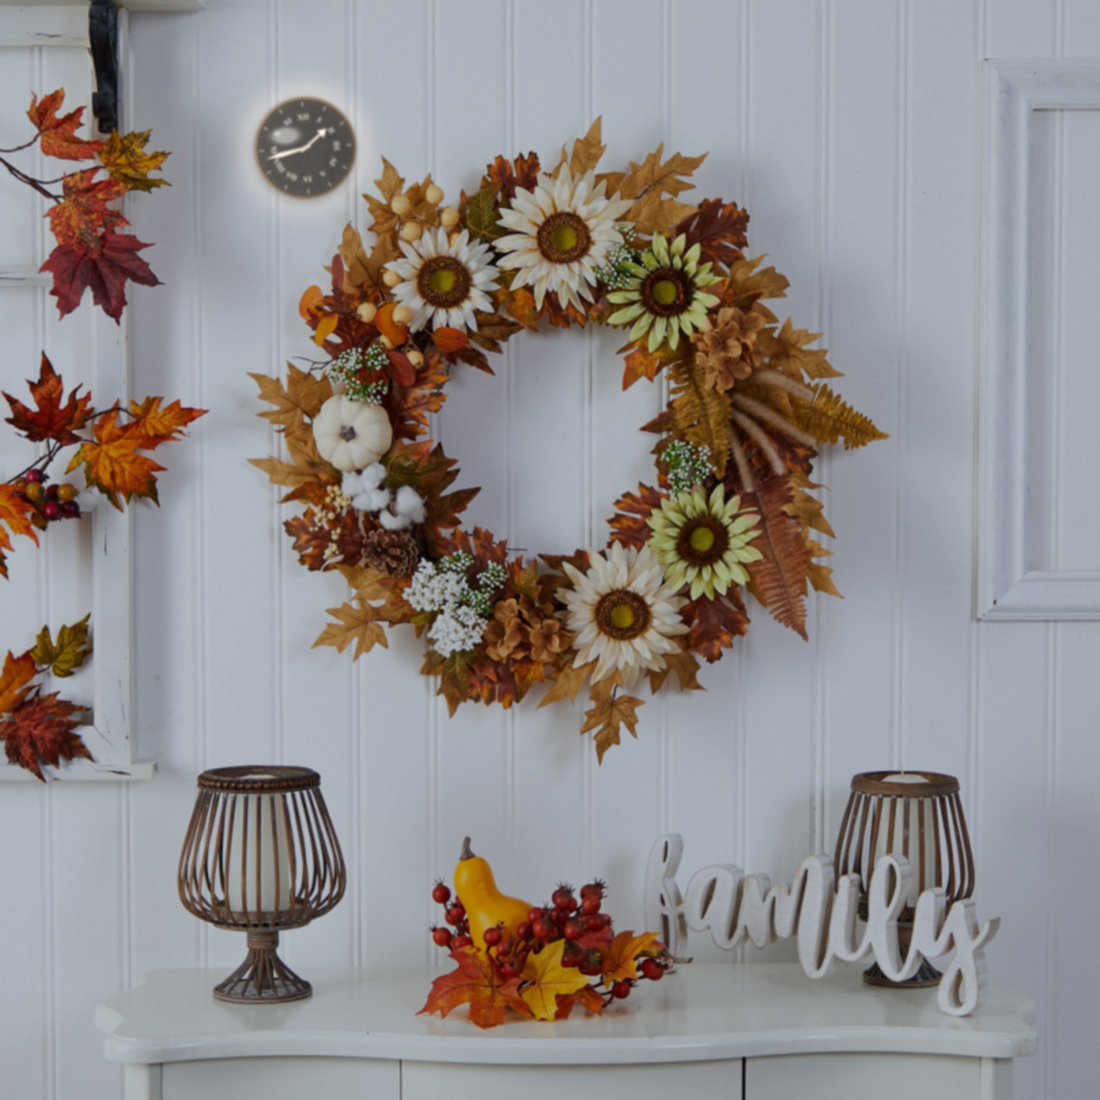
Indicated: 1,43
